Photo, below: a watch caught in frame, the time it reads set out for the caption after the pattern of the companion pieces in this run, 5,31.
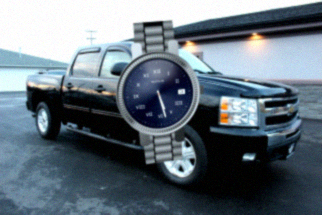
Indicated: 5,28
